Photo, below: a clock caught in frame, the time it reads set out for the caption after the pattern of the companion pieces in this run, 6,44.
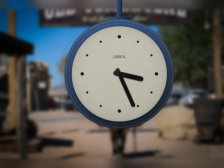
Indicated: 3,26
